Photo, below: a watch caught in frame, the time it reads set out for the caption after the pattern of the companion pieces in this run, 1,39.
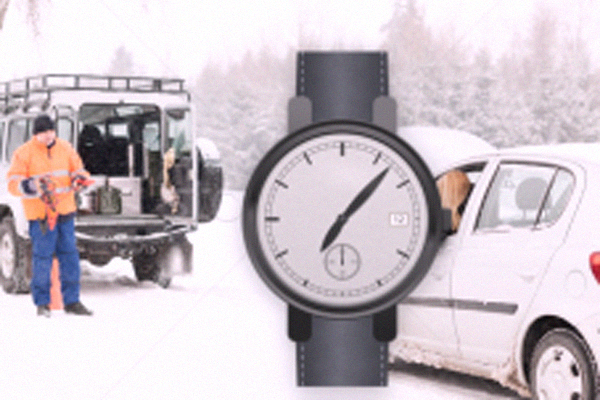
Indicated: 7,07
